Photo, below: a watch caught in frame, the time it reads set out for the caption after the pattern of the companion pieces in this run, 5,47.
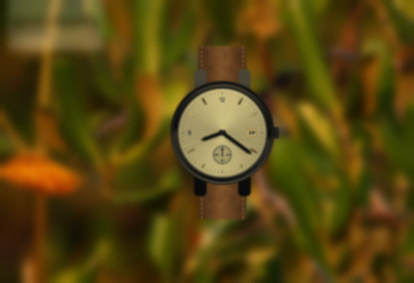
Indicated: 8,21
